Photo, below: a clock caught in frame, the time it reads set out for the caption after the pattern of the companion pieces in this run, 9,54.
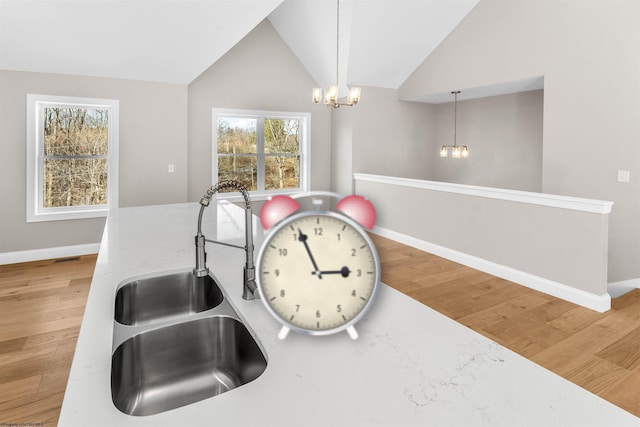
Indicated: 2,56
